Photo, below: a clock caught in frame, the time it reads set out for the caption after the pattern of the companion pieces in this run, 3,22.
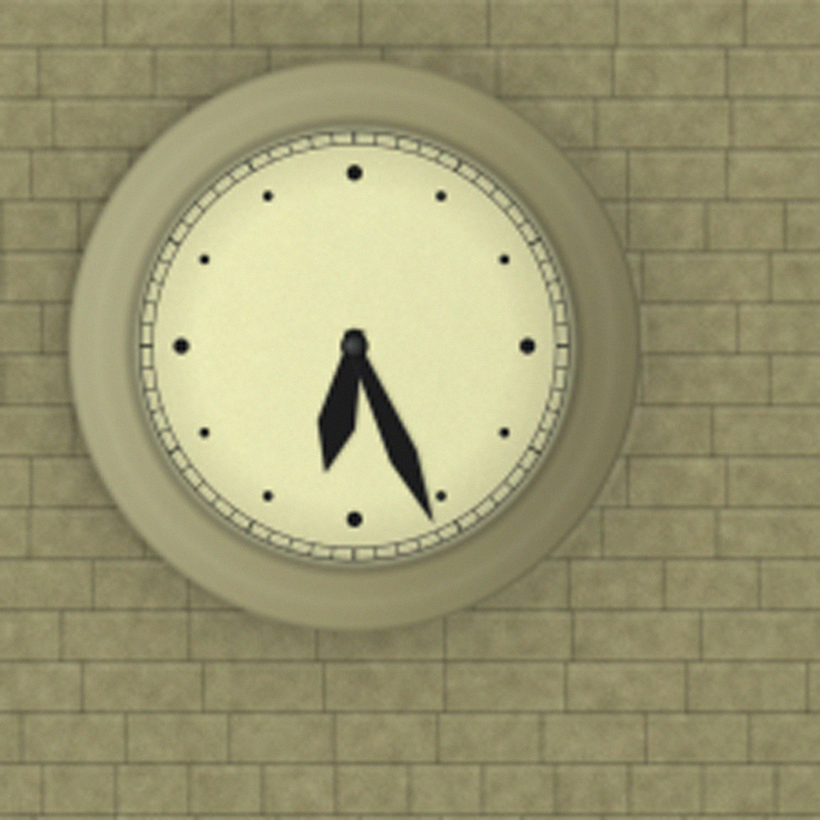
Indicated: 6,26
